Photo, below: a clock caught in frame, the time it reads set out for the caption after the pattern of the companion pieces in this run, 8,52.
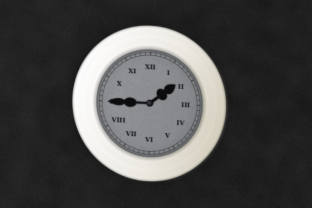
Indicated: 1,45
